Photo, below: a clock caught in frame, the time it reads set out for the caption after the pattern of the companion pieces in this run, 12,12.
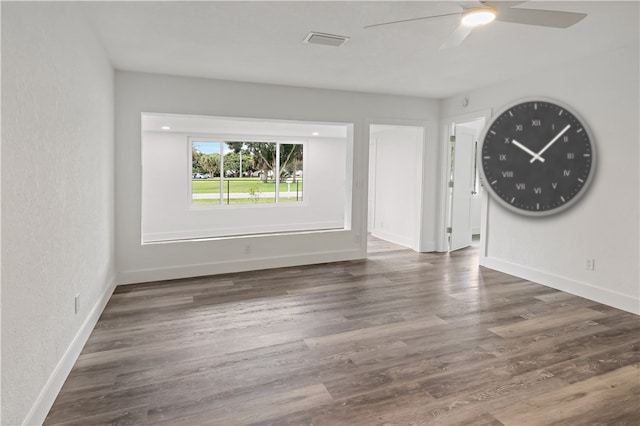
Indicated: 10,08
